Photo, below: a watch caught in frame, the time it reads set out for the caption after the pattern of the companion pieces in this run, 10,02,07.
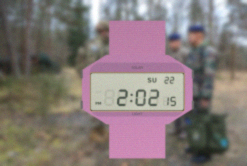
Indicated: 2,02,15
